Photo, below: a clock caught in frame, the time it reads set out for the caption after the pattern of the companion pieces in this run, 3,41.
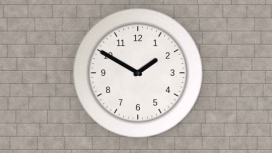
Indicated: 1,50
